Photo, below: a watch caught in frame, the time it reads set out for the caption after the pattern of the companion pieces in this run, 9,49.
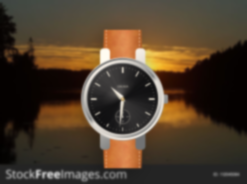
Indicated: 10,31
